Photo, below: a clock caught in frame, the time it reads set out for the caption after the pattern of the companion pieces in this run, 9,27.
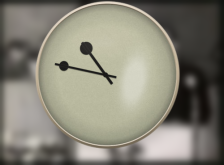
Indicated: 10,47
